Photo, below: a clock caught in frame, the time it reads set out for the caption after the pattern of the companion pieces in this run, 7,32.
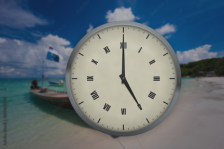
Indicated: 5,00
